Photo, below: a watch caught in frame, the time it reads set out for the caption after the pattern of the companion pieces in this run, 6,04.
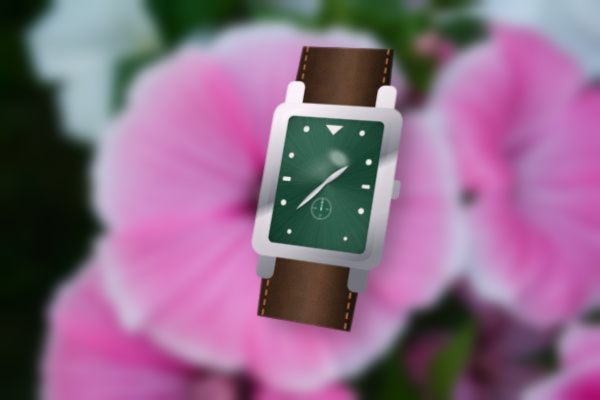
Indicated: 1,37
